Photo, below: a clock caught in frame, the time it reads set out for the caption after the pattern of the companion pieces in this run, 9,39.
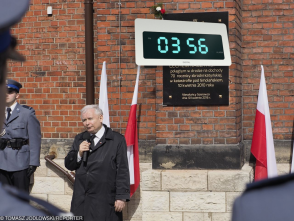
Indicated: 3,56
